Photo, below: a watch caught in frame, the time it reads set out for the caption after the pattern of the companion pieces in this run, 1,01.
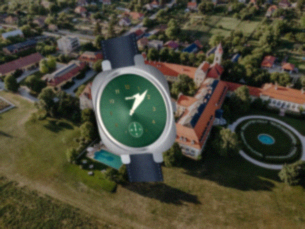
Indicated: 1,08
